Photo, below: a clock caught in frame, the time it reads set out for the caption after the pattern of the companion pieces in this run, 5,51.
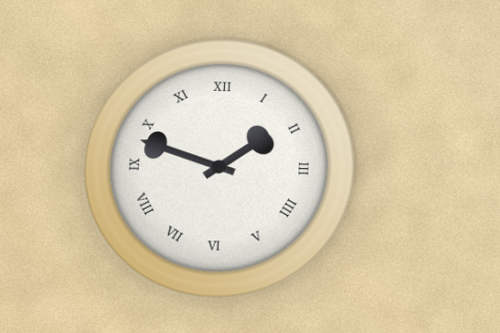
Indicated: 1,48
